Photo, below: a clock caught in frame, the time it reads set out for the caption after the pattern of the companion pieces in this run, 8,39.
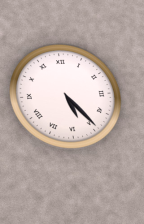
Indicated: 5,24
